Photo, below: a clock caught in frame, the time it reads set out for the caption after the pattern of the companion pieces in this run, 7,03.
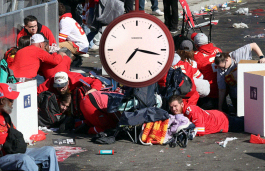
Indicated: 7,17
